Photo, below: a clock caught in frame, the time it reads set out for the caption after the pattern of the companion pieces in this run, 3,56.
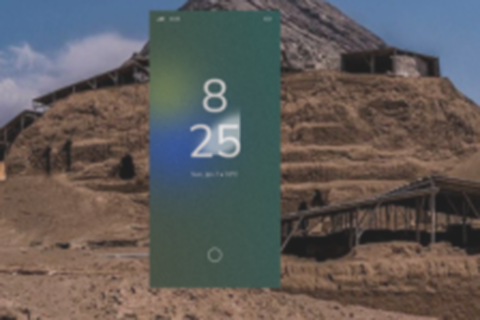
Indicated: 8,25
